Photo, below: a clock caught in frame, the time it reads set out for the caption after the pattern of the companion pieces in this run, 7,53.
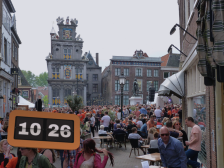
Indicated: 10,26
